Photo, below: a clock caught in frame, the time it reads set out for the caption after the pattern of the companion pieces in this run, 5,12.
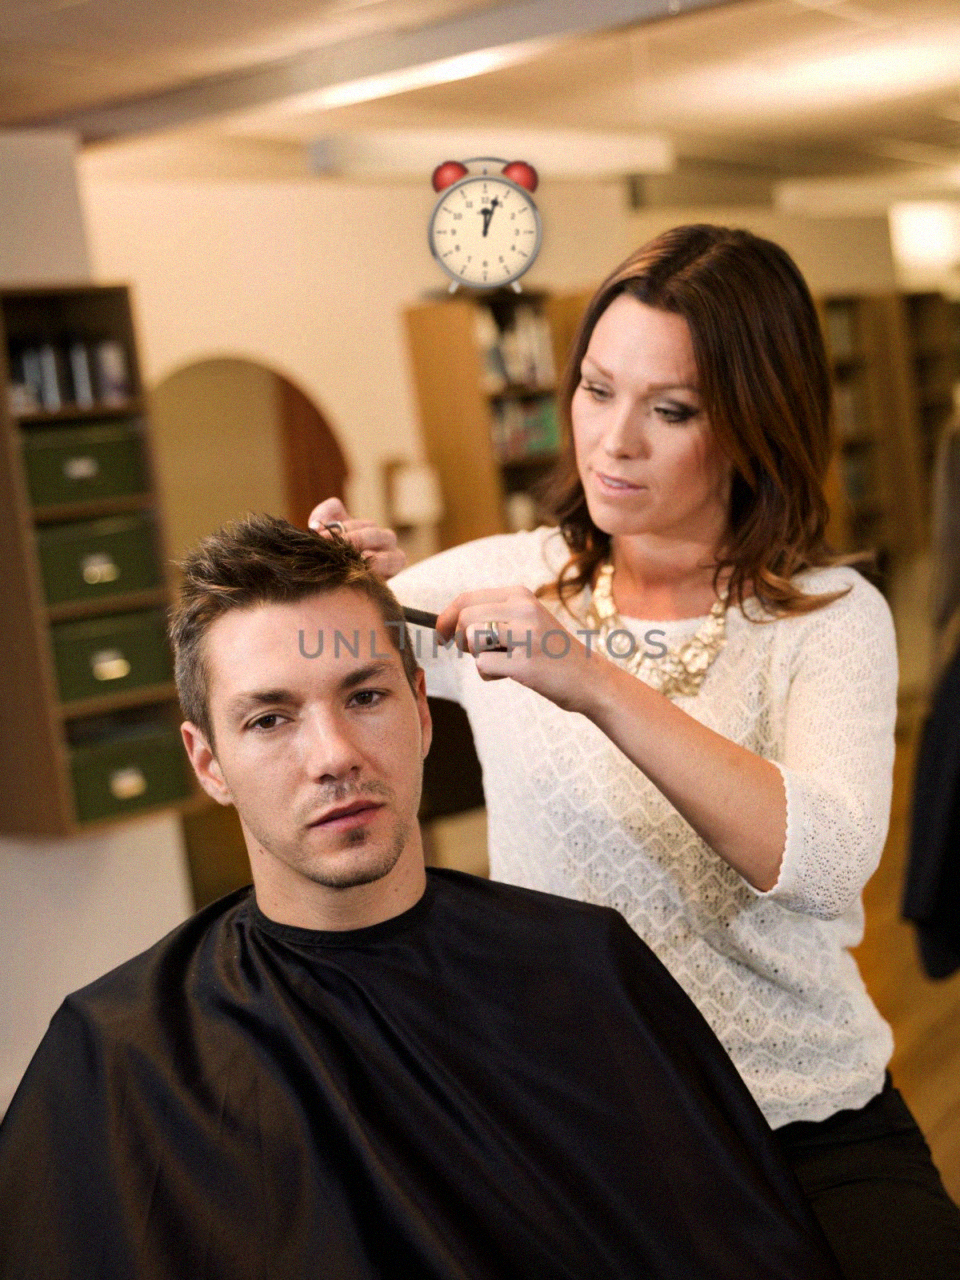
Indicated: 12,03
